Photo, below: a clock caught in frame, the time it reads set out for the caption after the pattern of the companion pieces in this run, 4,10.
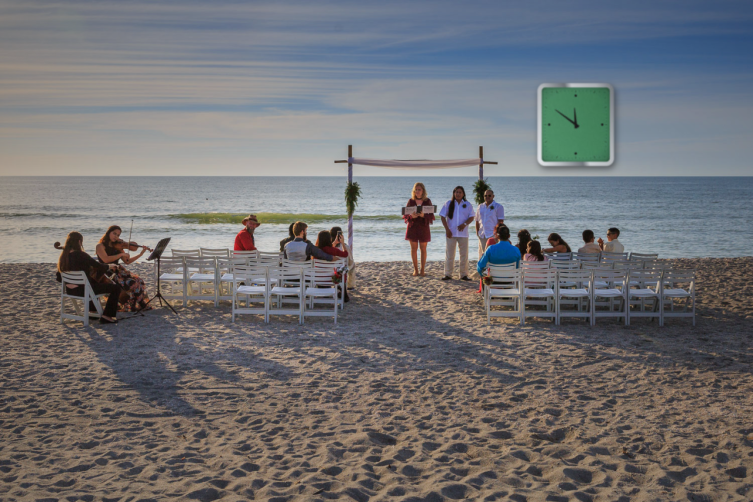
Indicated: 11,51
